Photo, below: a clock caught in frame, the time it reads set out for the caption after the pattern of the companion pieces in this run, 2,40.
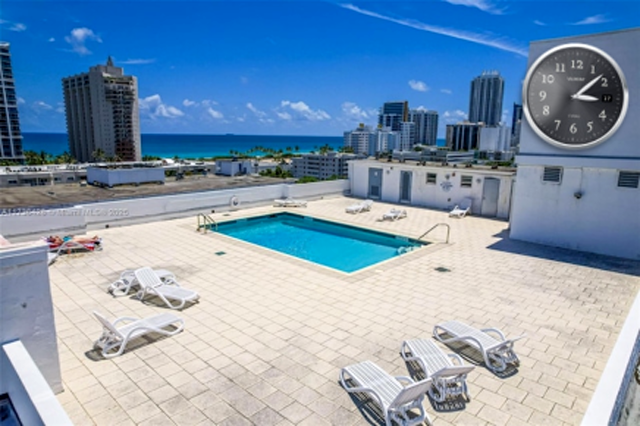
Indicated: 3,08
